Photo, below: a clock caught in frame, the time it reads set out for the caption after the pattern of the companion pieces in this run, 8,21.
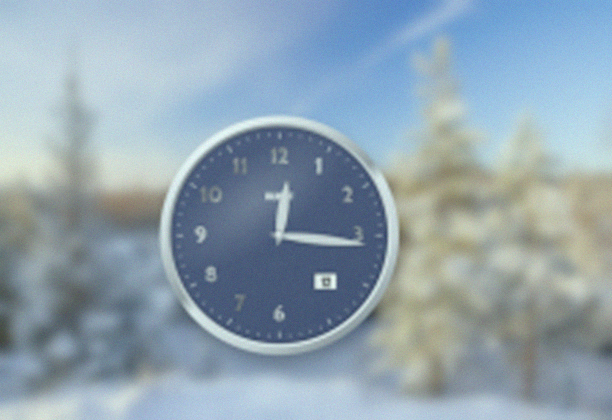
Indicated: 12,16
